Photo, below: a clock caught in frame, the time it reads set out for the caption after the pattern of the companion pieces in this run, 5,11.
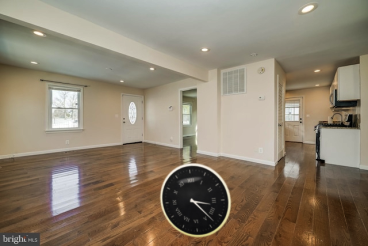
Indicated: 3,23
